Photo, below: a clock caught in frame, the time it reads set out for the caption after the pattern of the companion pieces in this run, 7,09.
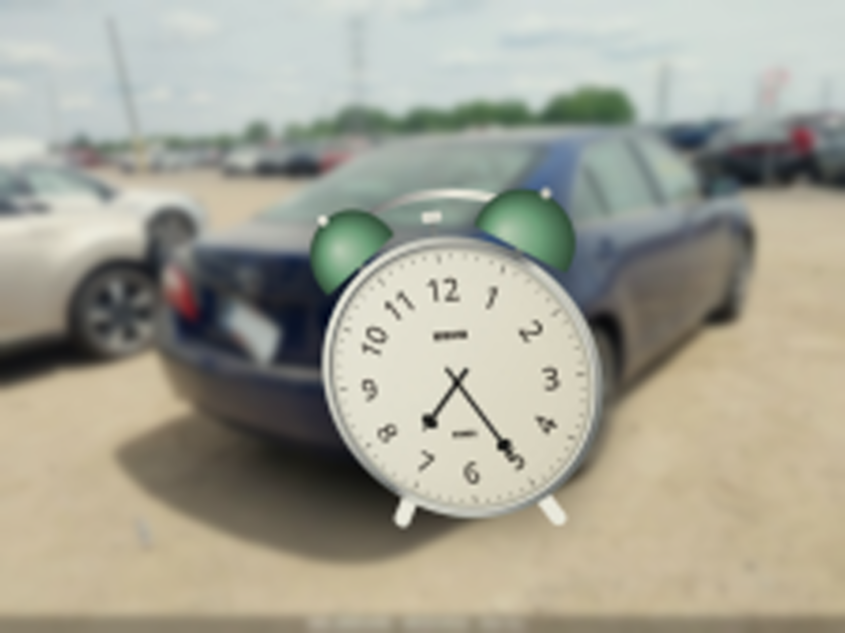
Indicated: 7,25
